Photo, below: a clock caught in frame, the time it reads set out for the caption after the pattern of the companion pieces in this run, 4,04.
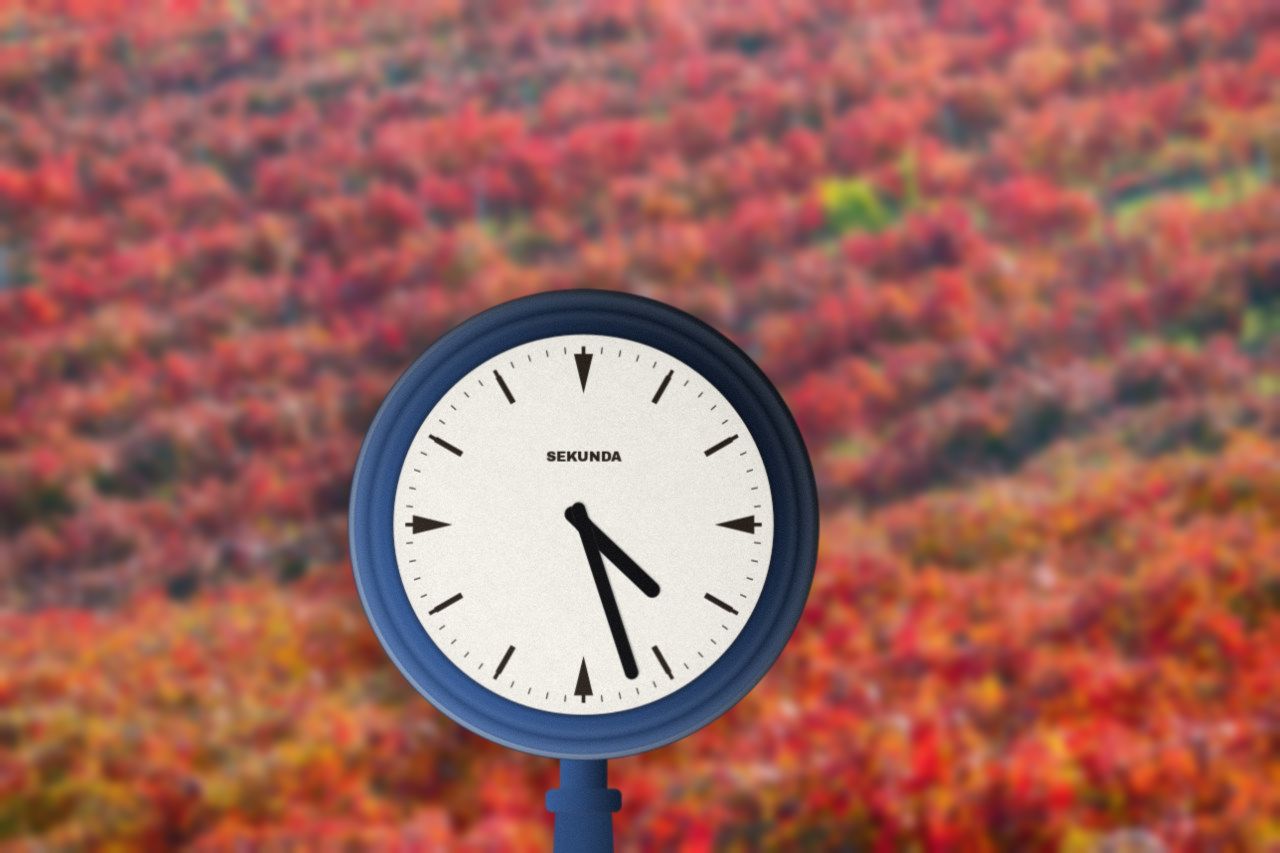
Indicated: 4,27
